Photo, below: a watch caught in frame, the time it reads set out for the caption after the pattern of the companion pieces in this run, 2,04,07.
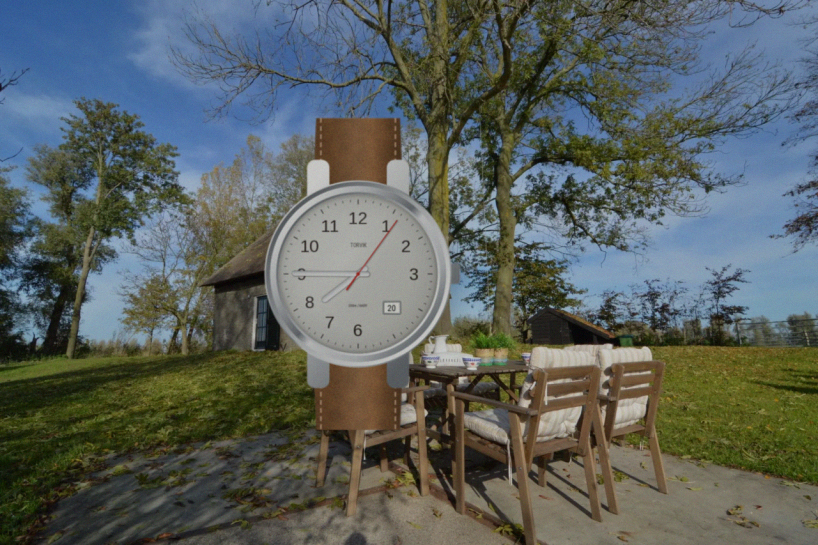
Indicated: 7,45,06
